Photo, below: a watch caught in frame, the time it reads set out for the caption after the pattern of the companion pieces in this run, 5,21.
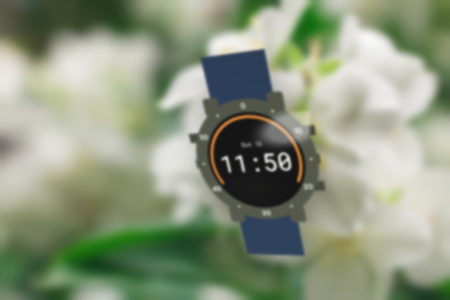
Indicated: 11,50
